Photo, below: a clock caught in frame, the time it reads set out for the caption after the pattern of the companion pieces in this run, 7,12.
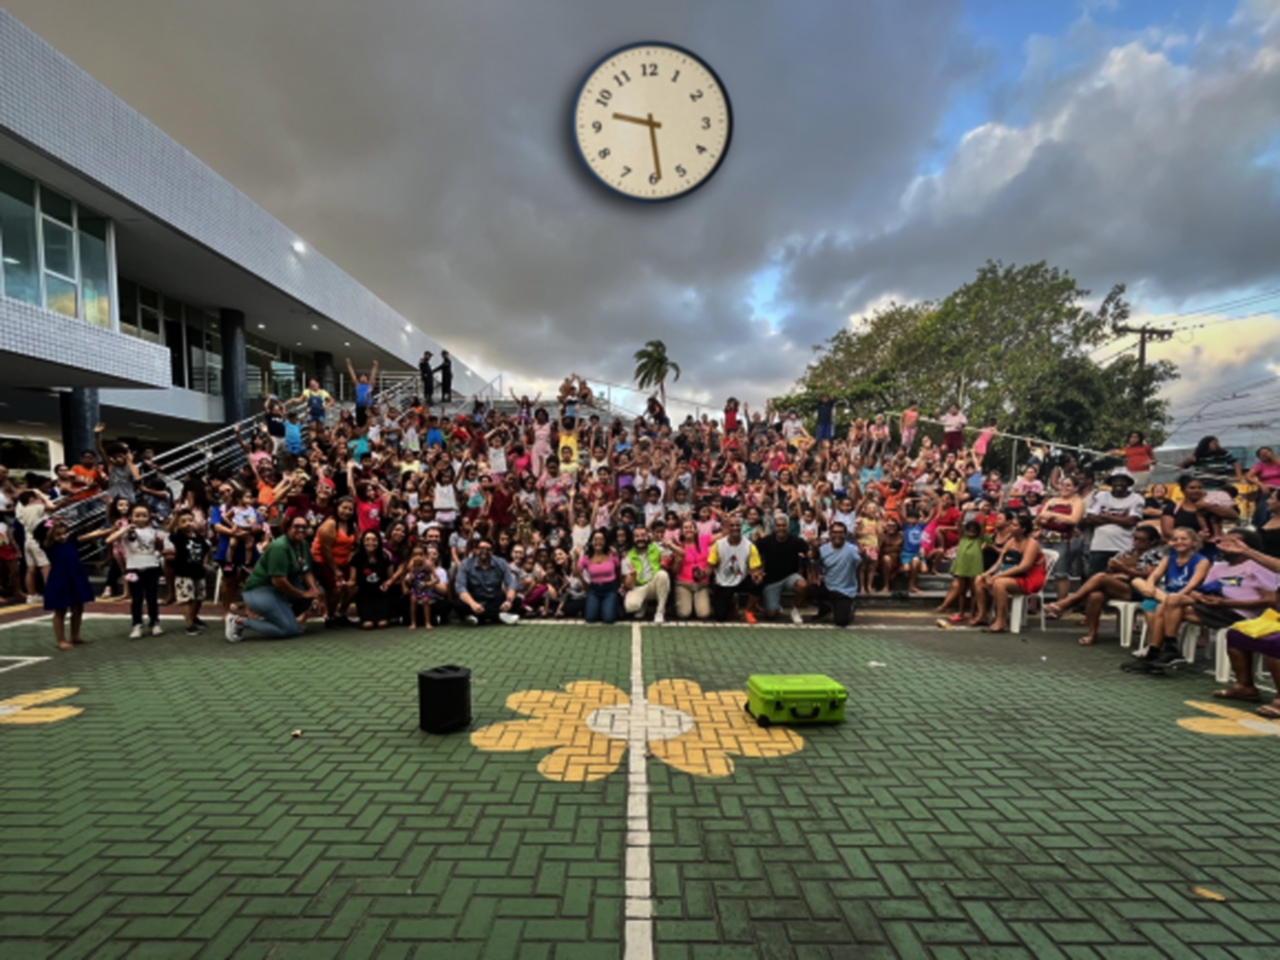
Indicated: 9,29
